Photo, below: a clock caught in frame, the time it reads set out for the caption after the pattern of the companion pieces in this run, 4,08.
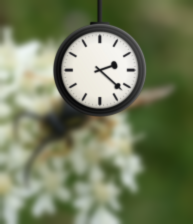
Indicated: 2,22
